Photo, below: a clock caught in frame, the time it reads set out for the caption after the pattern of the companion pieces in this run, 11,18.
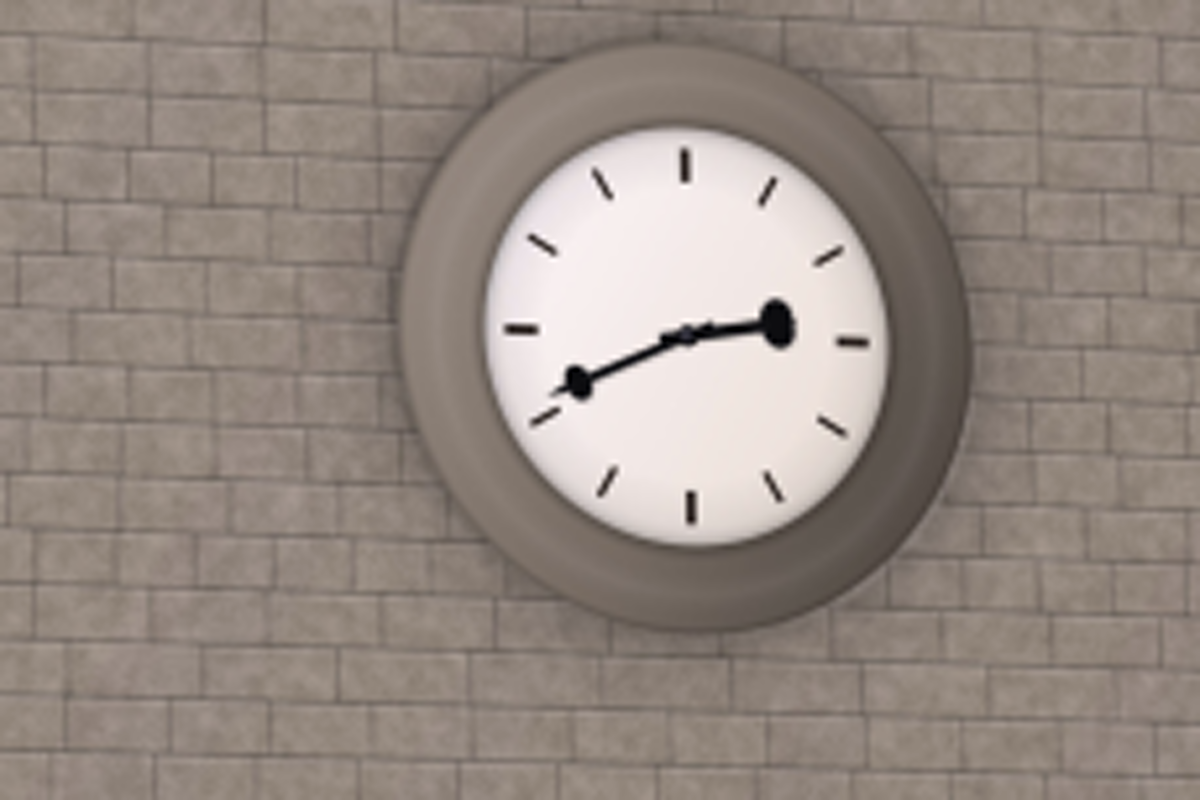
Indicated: 2,41
